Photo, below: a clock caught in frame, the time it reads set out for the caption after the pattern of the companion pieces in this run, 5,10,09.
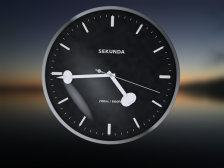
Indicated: 4,44,18
